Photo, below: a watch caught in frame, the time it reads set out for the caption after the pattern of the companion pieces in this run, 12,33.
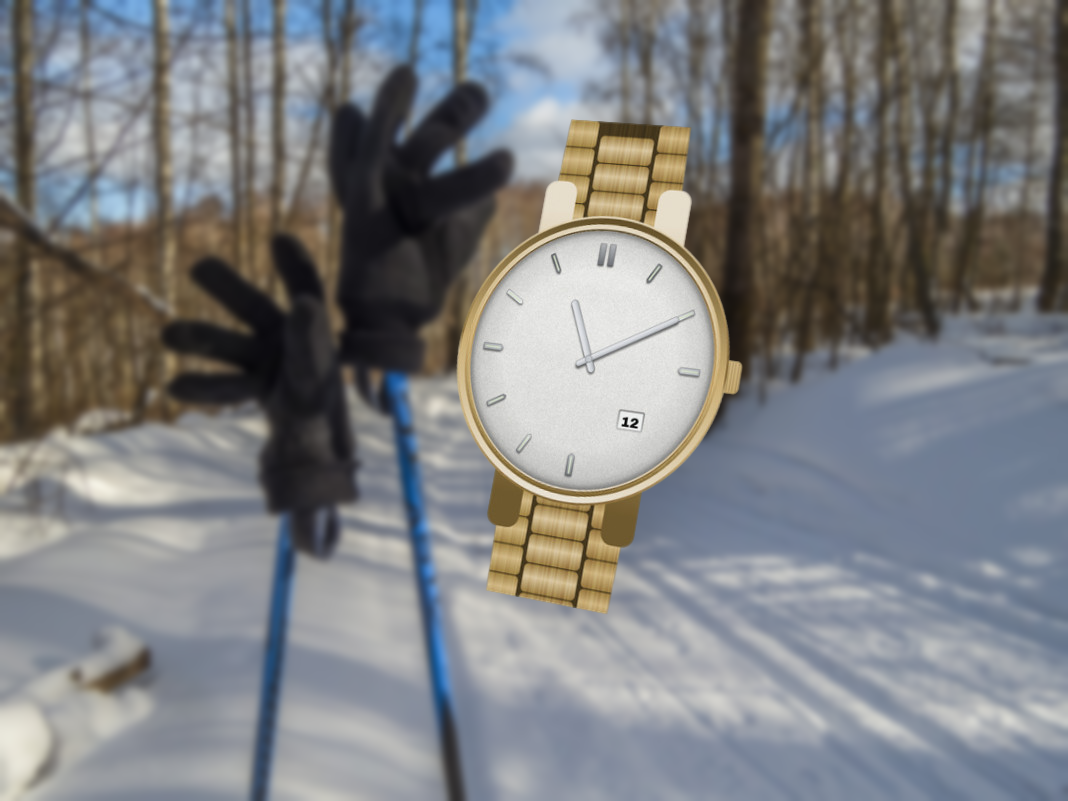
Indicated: 11,10
